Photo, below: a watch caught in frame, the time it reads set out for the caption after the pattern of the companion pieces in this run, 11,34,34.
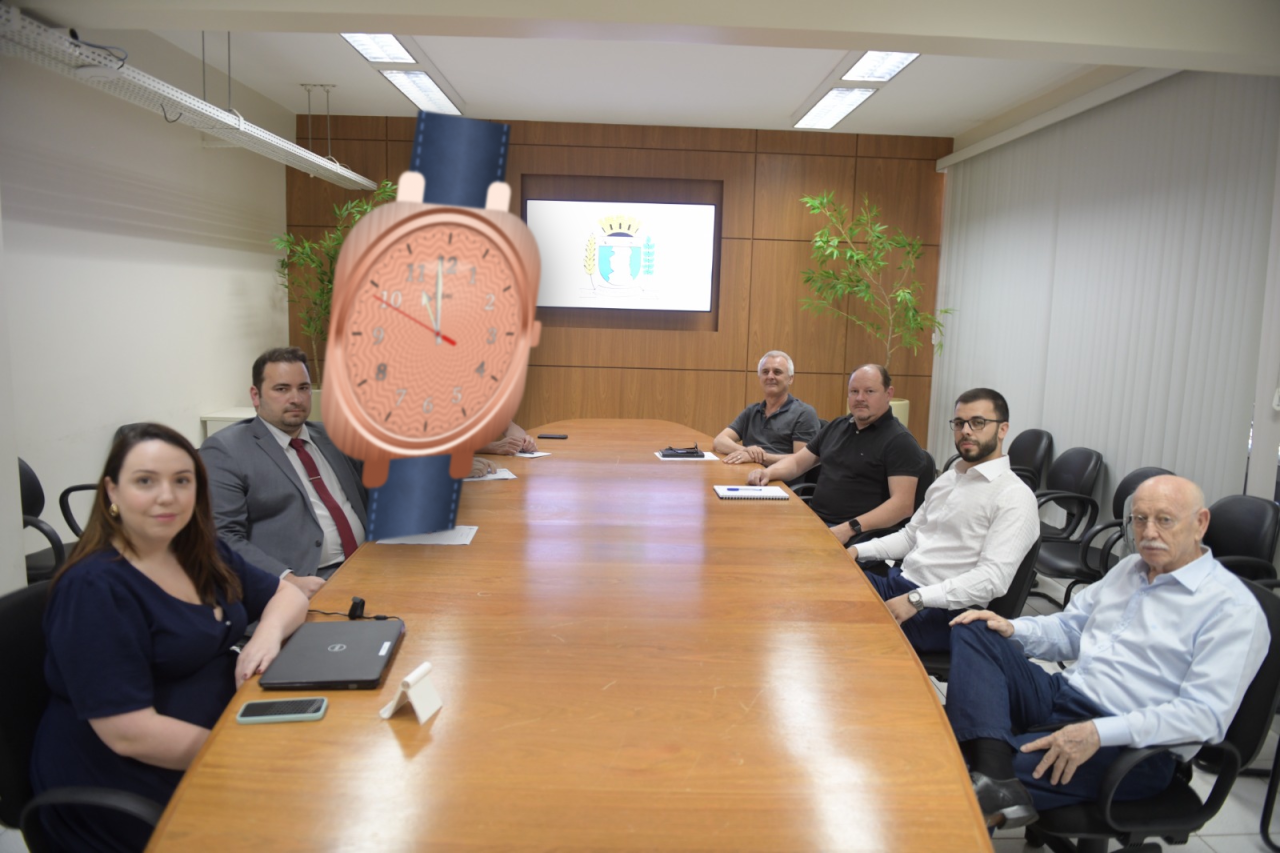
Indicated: 10,58,49
